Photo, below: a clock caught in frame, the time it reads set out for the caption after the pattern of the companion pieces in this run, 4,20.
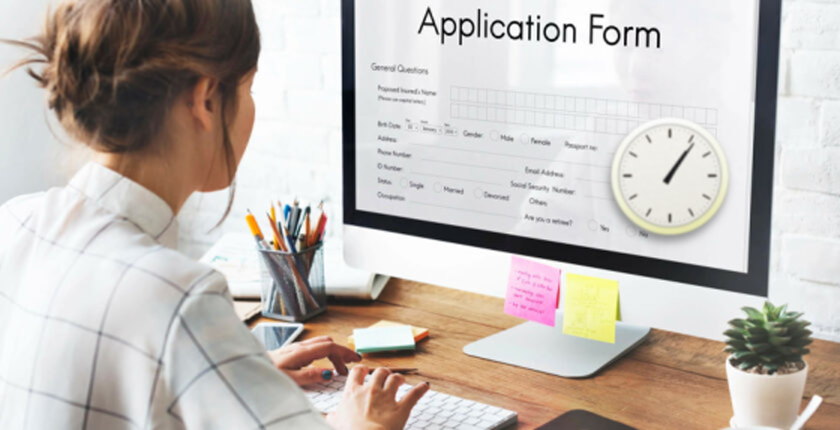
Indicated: 1,06
